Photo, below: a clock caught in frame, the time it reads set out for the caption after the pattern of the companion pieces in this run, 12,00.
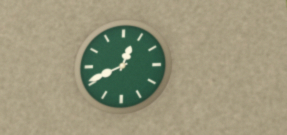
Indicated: 12,41
